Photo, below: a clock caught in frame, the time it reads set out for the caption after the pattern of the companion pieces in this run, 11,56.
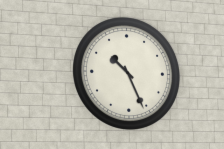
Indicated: 10,26
